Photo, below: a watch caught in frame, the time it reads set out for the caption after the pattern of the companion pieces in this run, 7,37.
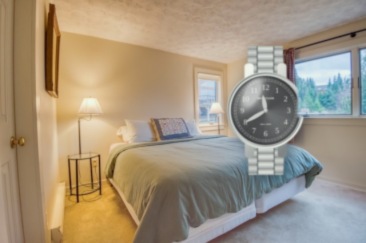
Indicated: 11,40
